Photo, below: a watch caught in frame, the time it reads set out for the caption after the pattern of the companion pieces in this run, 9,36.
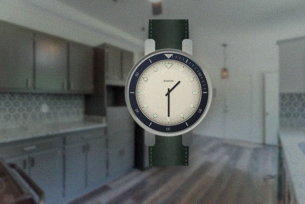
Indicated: 1,30
